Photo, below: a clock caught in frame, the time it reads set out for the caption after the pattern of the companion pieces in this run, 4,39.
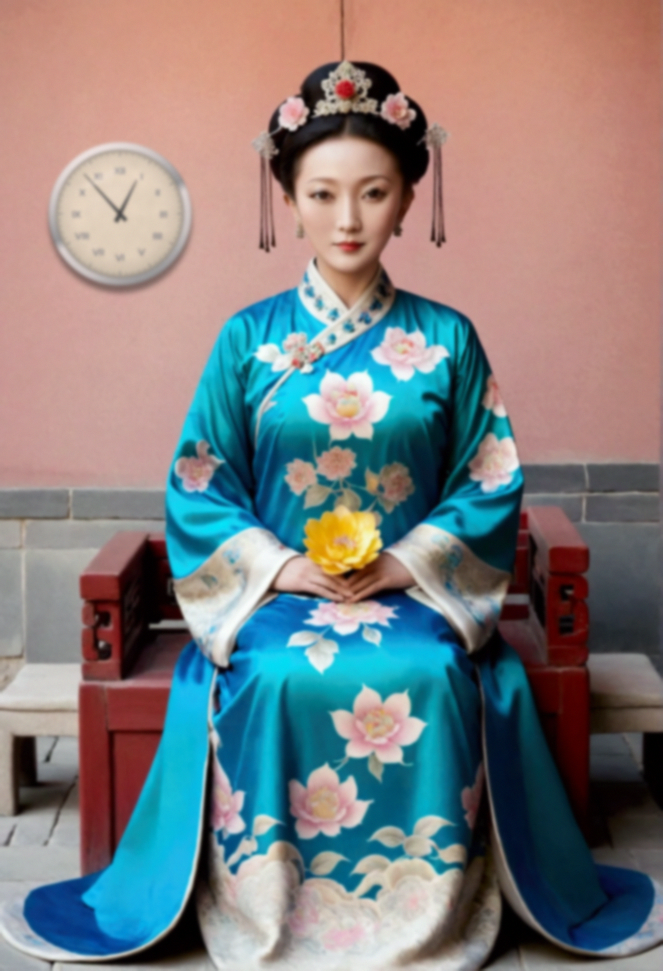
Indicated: 12,53
